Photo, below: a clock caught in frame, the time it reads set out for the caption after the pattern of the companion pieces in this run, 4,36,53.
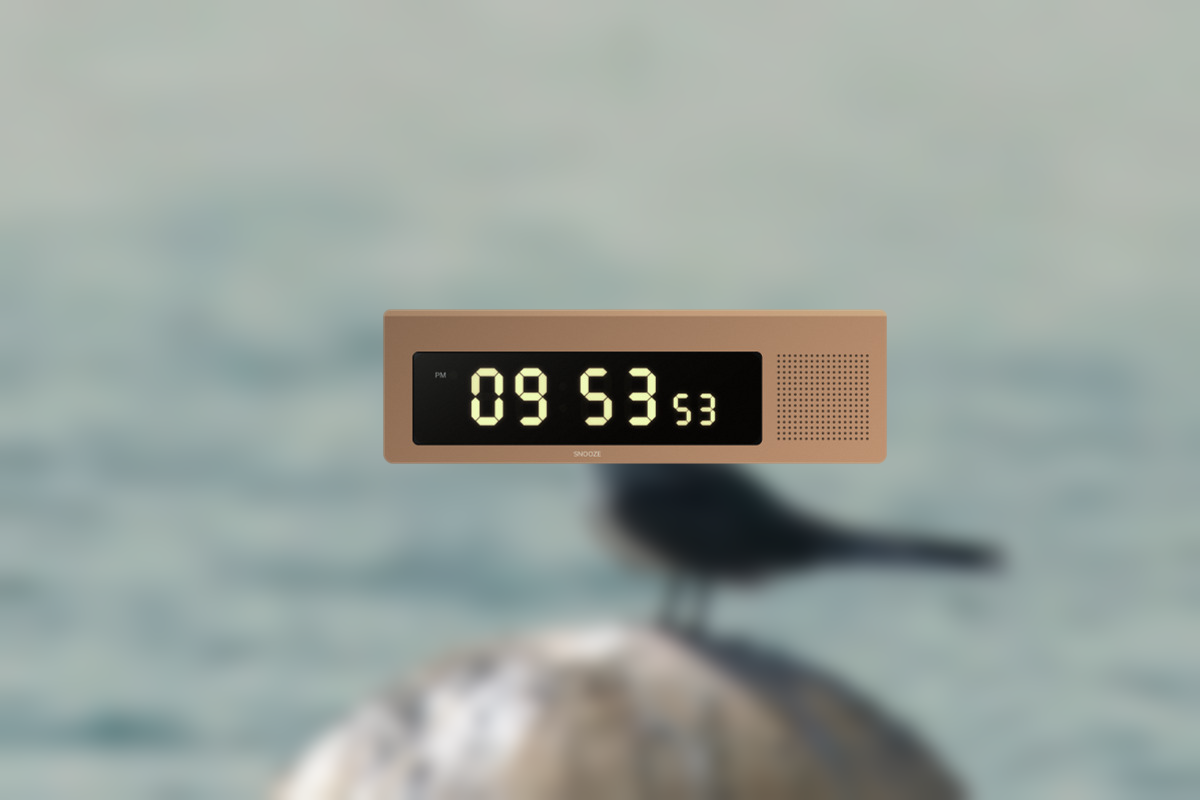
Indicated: 9,53,53
